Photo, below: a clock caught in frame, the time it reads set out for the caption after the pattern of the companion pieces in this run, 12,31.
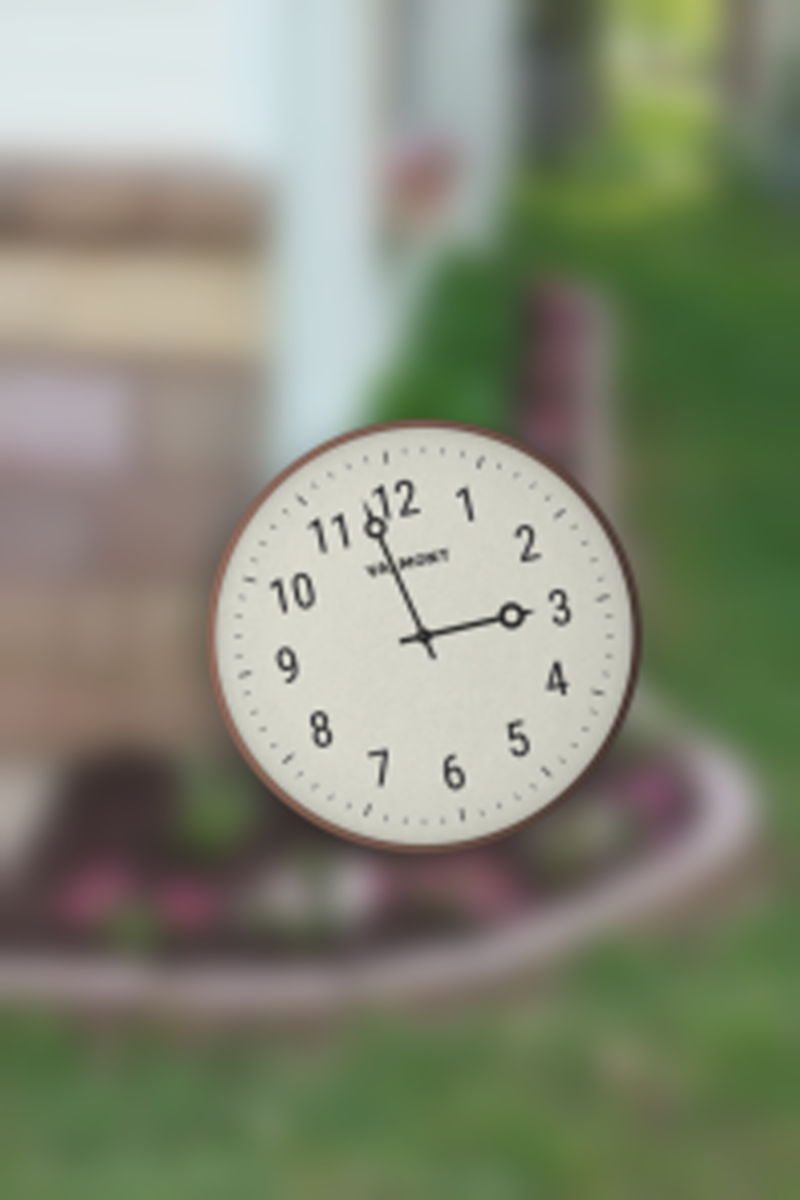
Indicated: 2,58
